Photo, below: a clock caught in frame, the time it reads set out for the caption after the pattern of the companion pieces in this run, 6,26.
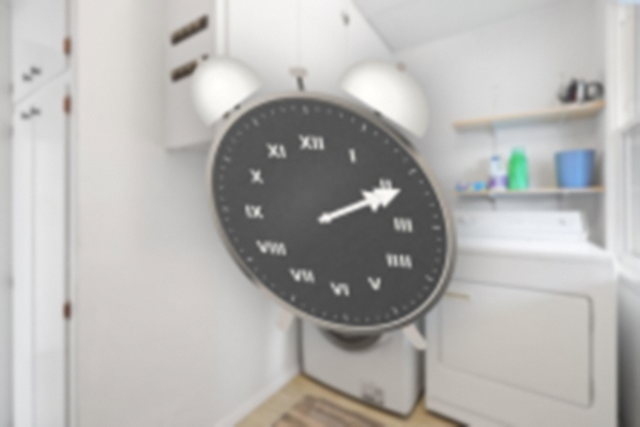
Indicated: 2,11
